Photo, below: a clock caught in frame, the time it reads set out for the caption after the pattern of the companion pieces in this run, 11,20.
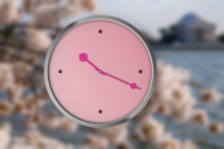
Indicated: 10,19
